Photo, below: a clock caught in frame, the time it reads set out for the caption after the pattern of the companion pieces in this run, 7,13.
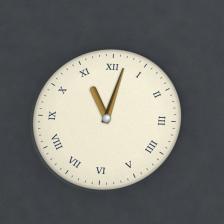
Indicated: 11,02
